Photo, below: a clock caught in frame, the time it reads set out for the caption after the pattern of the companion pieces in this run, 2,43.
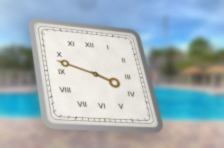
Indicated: 3,48
